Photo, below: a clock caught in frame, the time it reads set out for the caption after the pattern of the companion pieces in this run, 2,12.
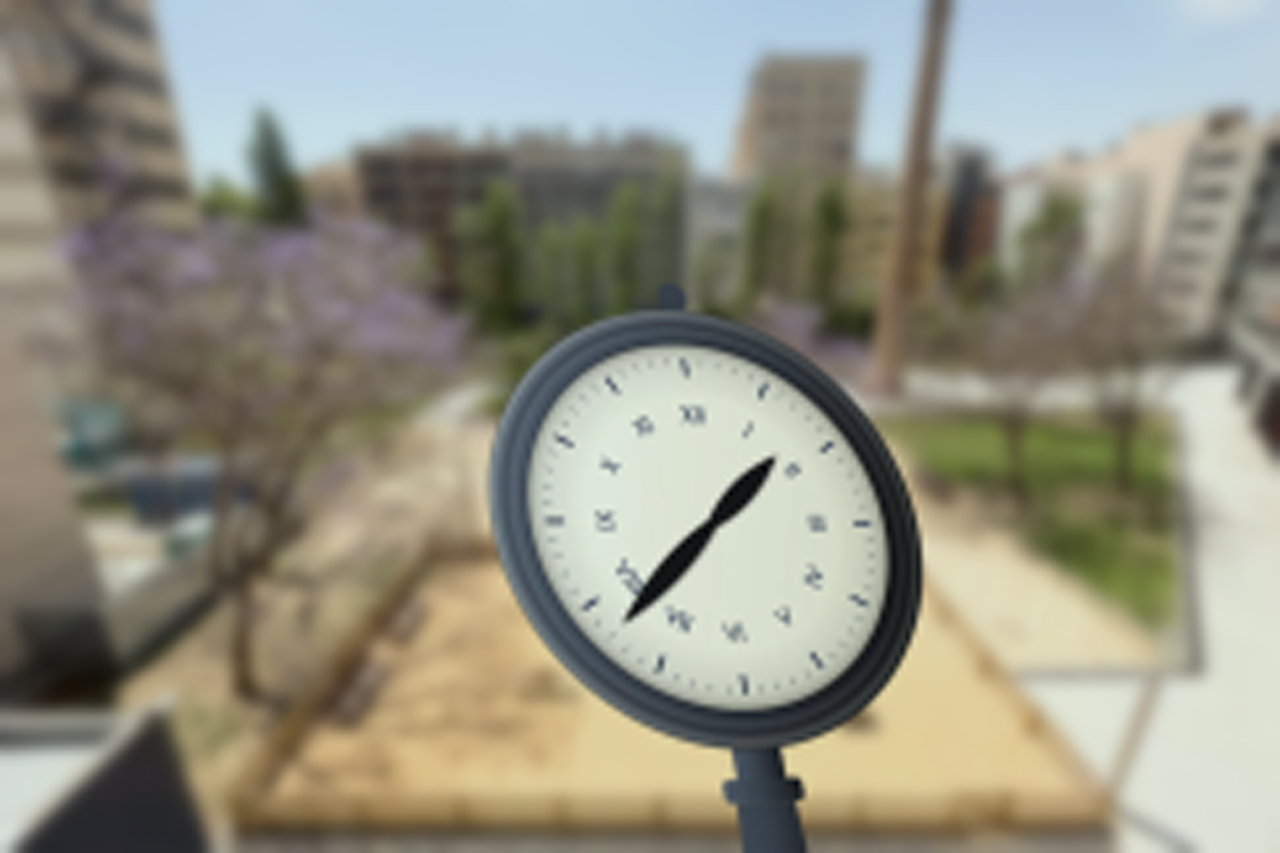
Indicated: 1,38
